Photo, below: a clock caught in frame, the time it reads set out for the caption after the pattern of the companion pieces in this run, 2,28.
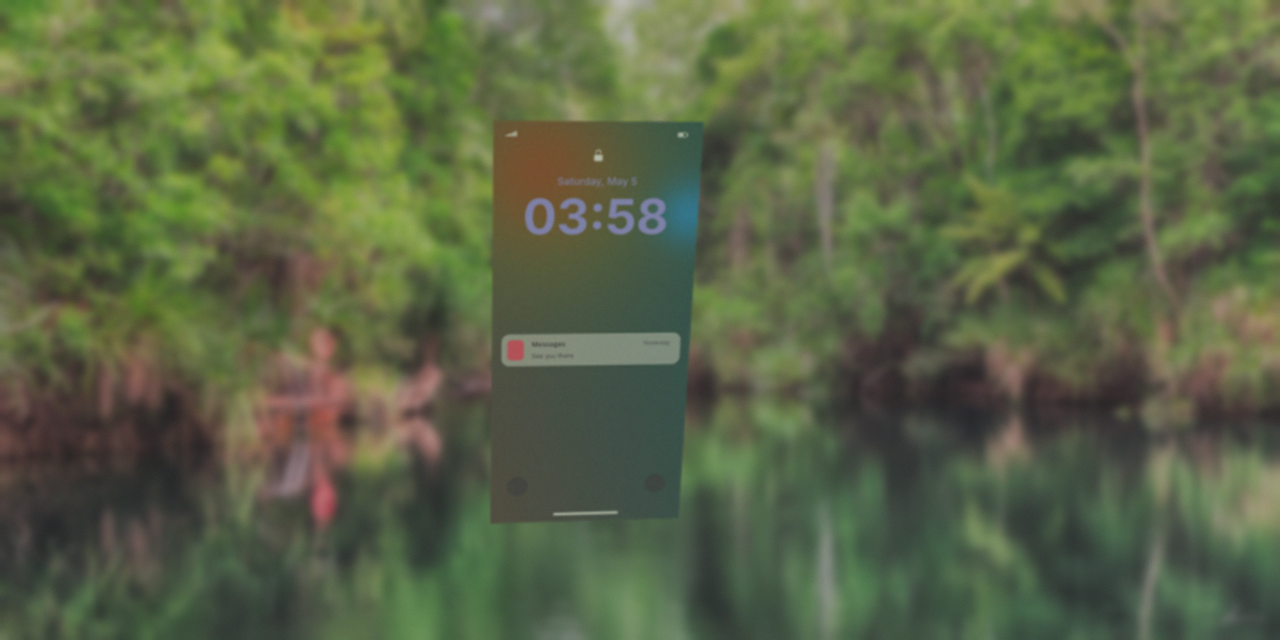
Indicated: 3,58
